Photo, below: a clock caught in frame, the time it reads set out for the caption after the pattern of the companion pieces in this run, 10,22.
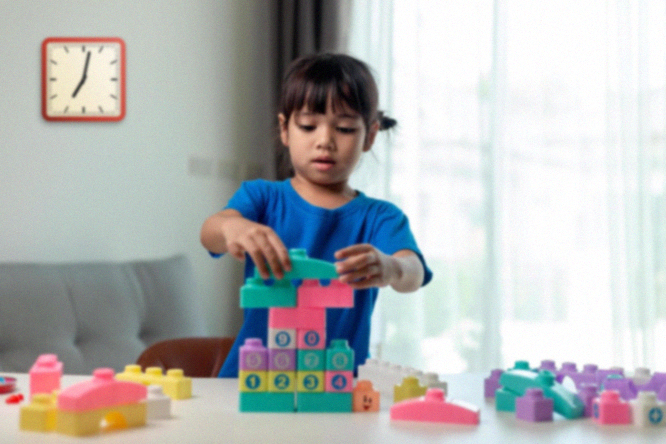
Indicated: 7,02
